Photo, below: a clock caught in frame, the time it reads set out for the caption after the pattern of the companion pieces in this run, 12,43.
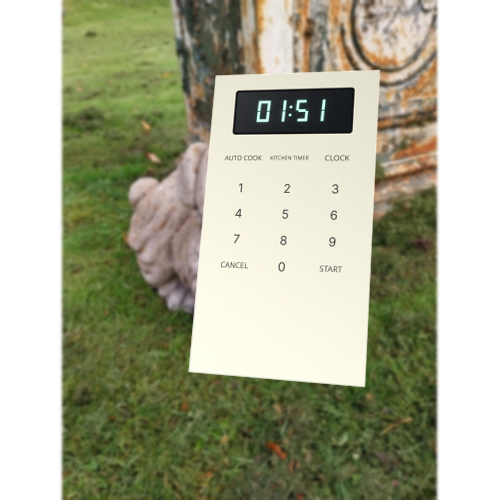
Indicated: 1,51
